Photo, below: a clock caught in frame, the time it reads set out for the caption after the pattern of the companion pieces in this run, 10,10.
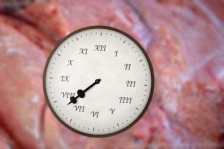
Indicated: 7,38
